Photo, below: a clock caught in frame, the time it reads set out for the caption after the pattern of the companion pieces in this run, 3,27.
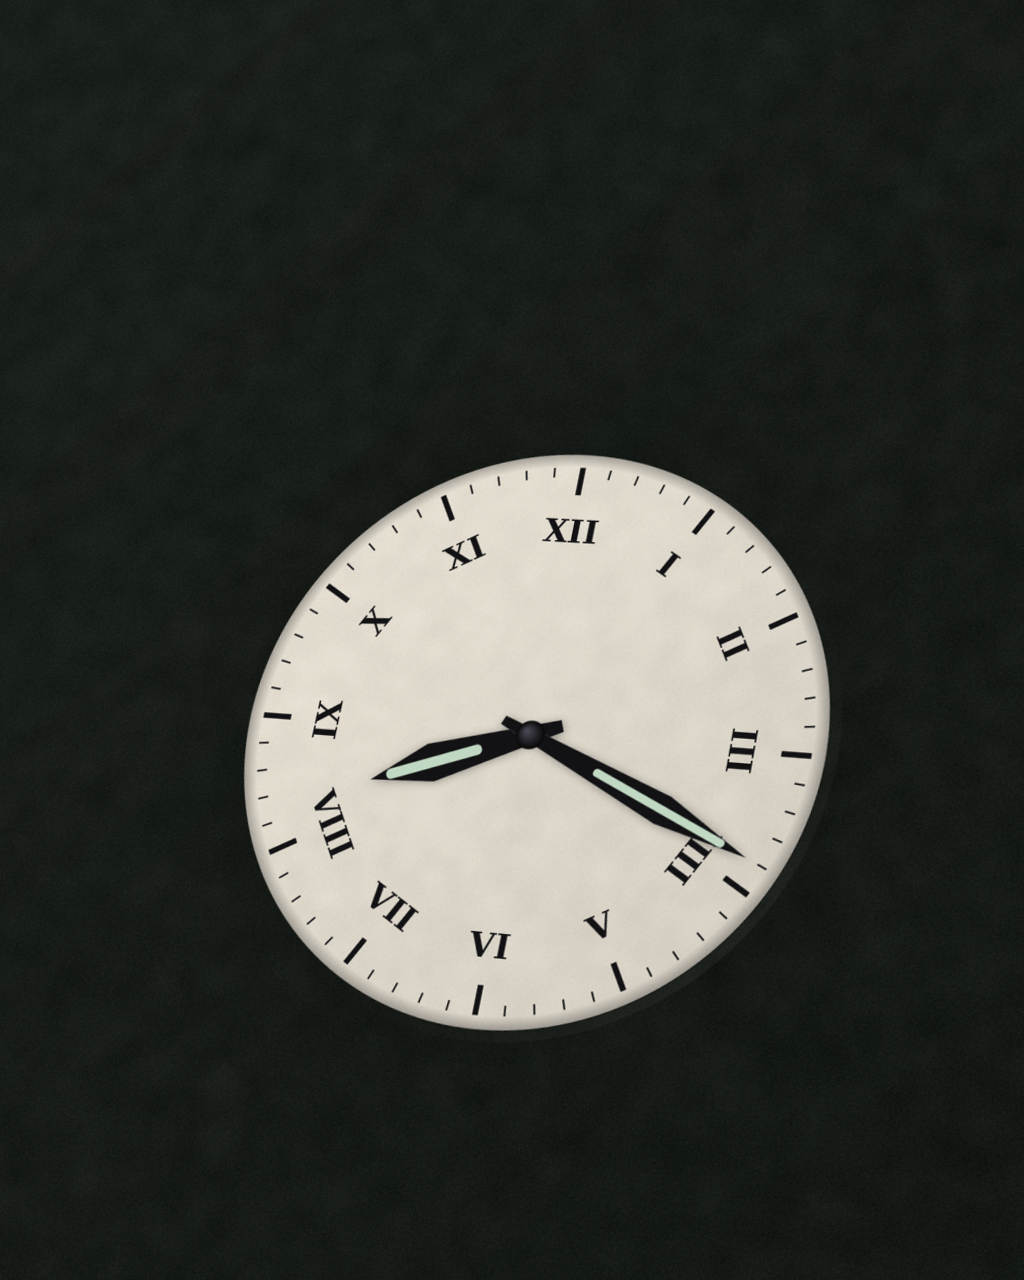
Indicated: 8,19
